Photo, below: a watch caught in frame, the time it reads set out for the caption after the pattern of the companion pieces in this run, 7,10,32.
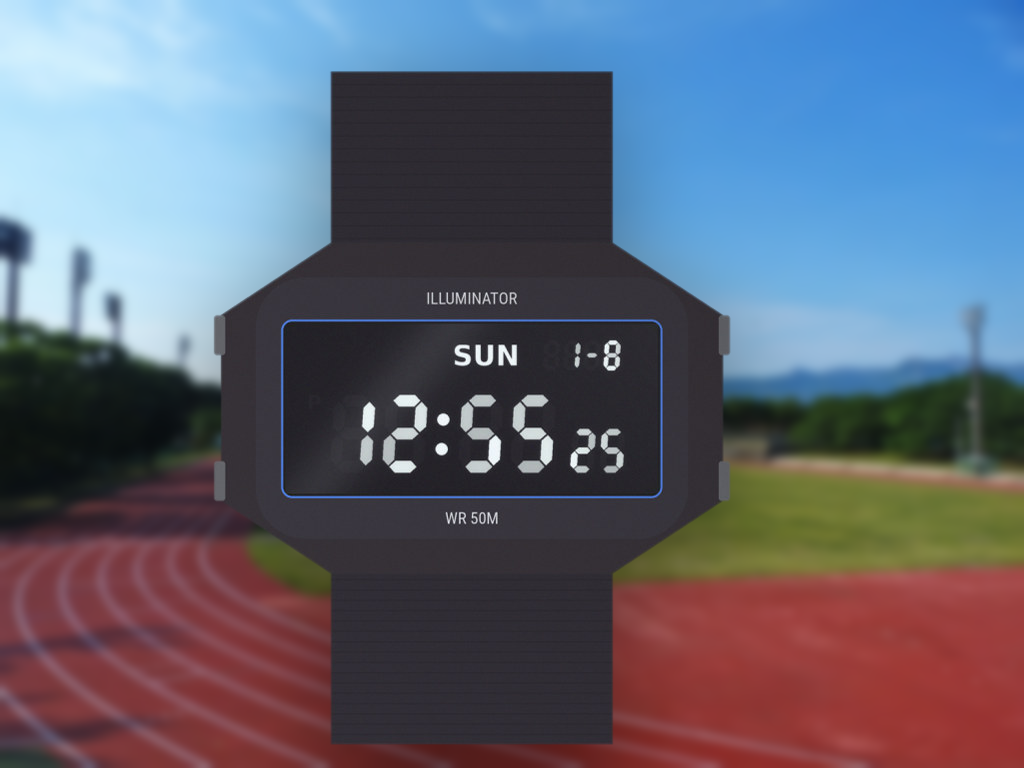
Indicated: 12,55,25
